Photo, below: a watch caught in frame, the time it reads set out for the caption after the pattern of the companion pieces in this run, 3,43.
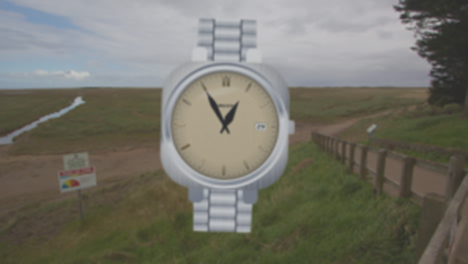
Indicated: 12,55
